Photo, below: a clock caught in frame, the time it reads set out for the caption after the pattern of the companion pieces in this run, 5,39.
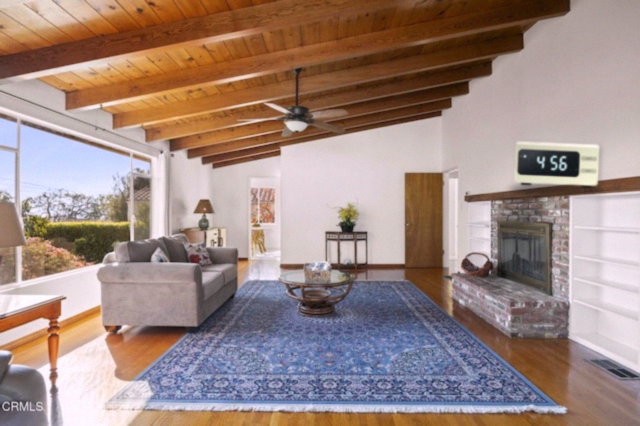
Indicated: 4,56
